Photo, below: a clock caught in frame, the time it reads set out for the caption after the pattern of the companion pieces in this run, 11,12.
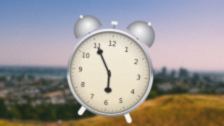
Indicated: 5,55
